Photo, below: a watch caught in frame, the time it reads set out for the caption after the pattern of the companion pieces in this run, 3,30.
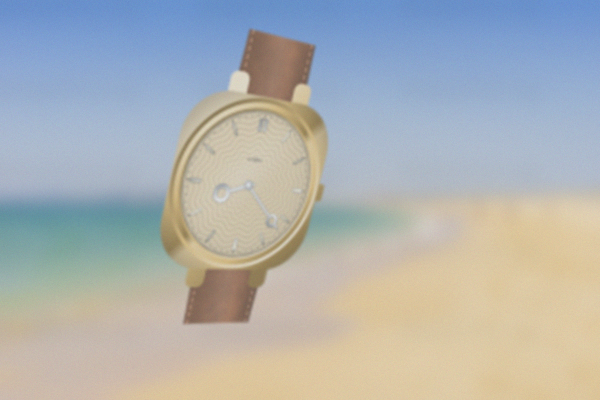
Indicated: 8,22
